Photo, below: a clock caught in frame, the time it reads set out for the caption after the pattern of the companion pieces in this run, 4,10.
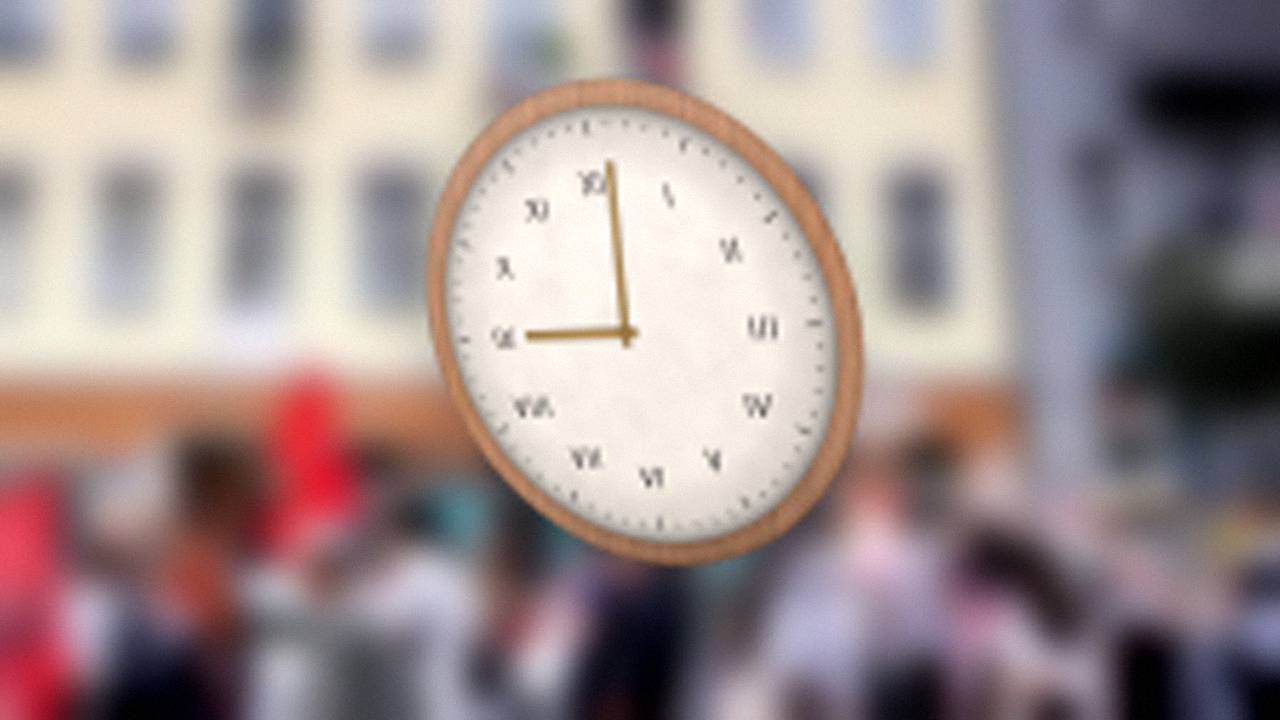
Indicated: 9,01
